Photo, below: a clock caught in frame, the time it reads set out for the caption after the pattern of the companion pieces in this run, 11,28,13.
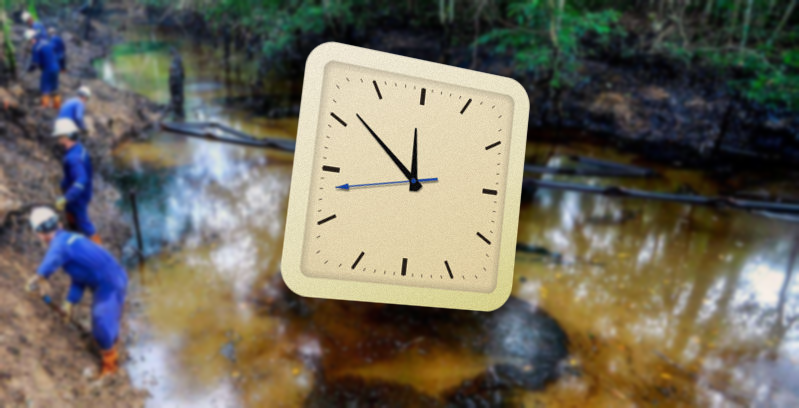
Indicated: 11,51,43
